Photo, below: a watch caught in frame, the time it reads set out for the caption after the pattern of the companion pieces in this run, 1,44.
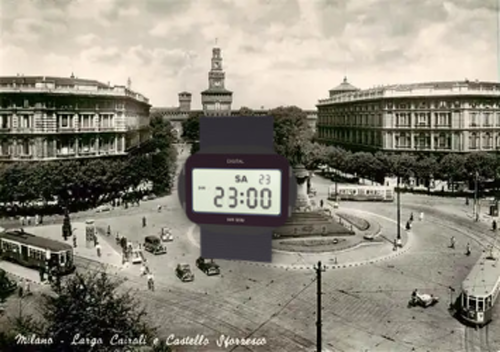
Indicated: 23,00
